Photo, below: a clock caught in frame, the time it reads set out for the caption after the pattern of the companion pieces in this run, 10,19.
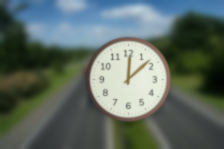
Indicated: 12,08
